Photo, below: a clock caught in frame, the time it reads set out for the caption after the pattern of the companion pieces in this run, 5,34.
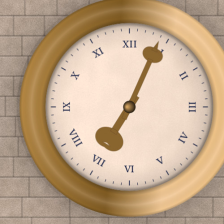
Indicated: 7,04
